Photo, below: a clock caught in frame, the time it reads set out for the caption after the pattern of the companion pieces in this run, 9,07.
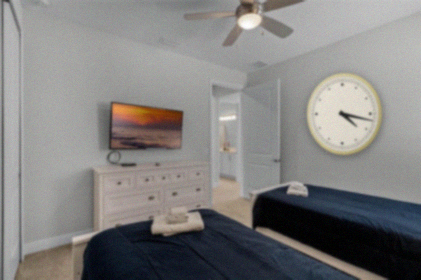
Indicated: 4,17
